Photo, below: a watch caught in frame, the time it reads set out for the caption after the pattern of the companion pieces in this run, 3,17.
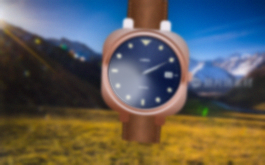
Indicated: 2,10
